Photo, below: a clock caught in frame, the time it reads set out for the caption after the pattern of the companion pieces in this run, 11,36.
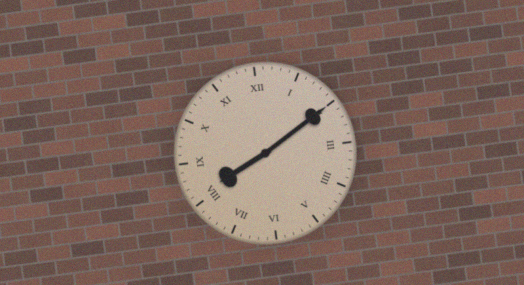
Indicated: 8,10
